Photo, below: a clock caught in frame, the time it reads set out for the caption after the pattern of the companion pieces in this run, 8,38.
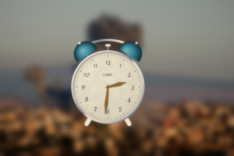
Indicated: 2,31
